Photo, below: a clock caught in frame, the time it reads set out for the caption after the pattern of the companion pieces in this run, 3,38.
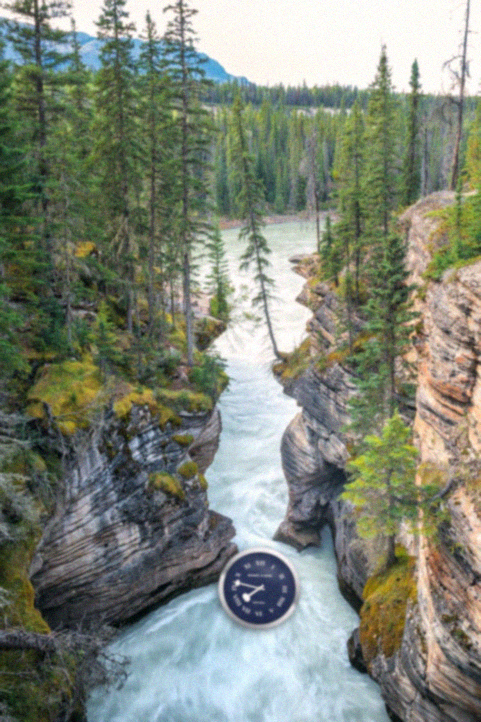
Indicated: 7,47
